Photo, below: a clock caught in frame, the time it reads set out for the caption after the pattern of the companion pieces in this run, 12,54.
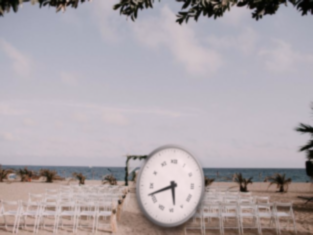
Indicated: 5,42
